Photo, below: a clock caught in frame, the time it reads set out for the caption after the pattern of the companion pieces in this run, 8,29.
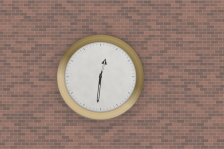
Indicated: 12,31
